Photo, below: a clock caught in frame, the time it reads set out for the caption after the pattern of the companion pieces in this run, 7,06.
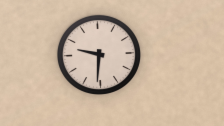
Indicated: 9,31
